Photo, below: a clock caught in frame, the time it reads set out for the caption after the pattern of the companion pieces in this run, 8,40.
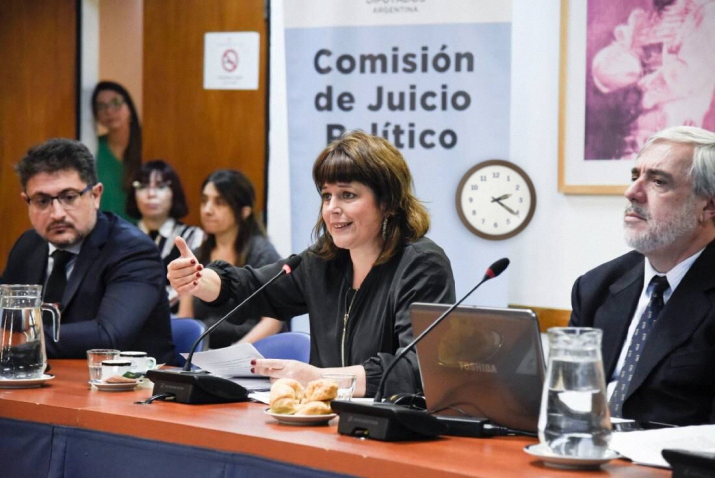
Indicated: 2,21
